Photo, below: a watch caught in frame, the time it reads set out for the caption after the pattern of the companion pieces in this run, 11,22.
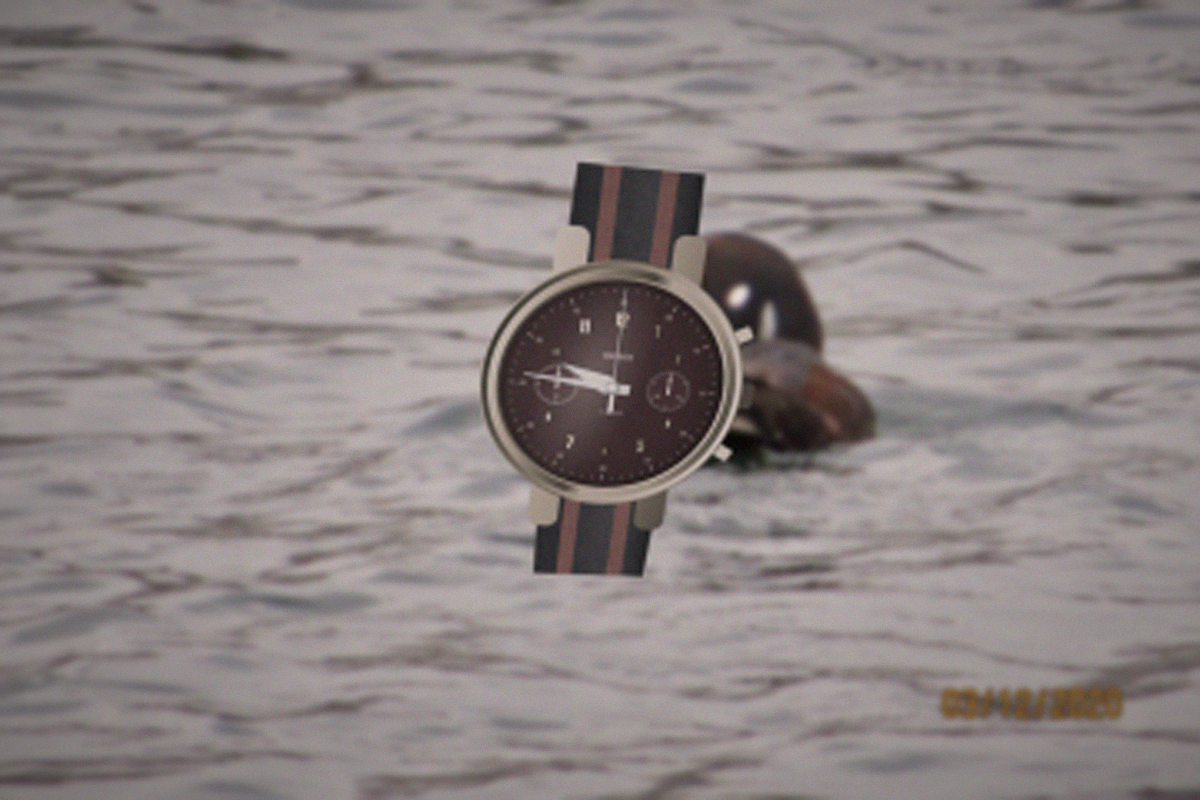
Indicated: 9,46
